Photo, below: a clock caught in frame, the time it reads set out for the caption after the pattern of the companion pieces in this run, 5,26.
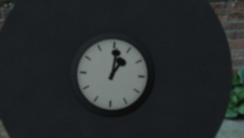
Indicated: 1,01
